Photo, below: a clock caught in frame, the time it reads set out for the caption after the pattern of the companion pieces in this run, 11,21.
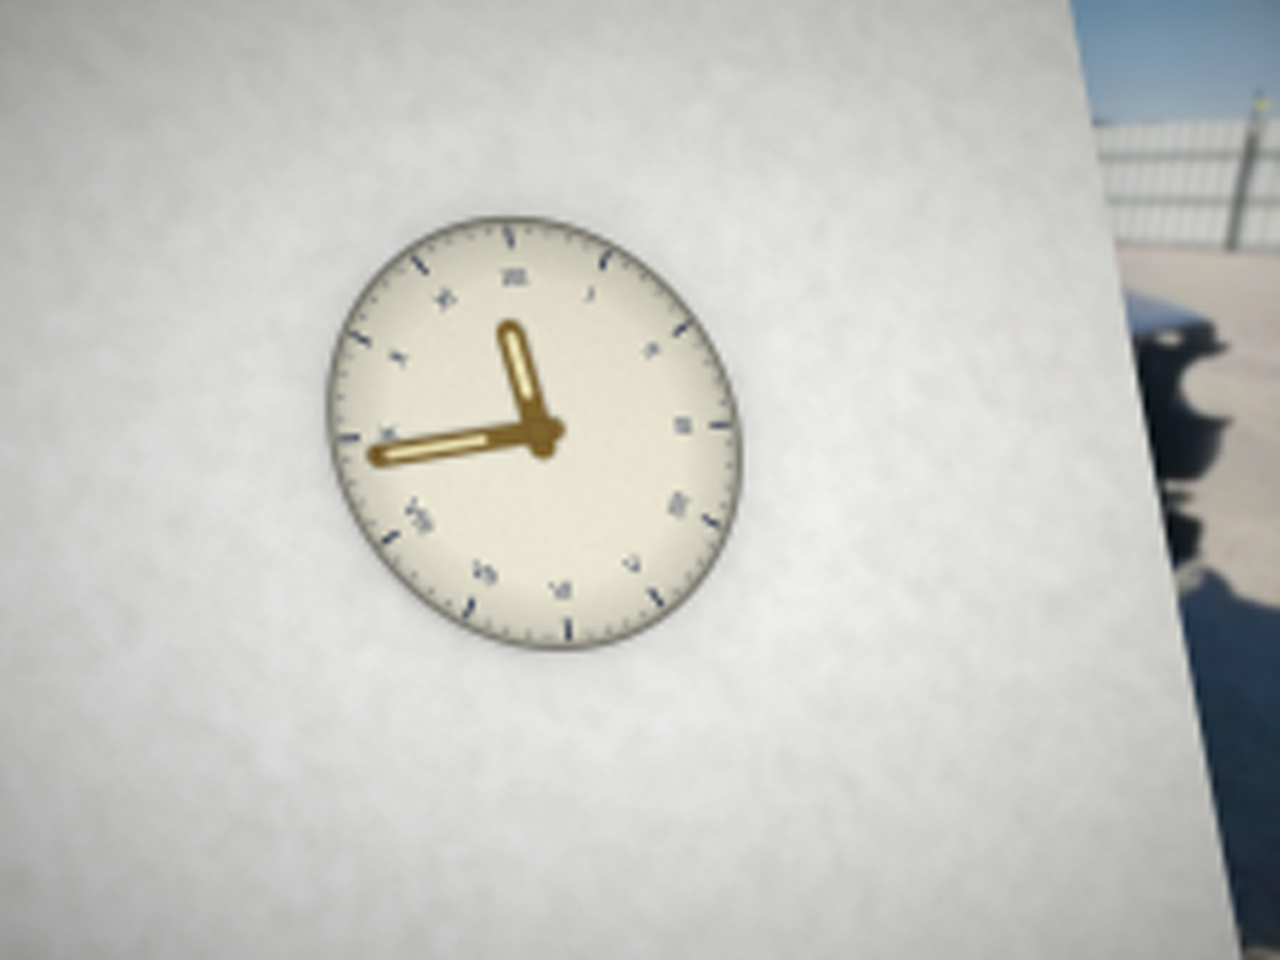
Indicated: 11,44
